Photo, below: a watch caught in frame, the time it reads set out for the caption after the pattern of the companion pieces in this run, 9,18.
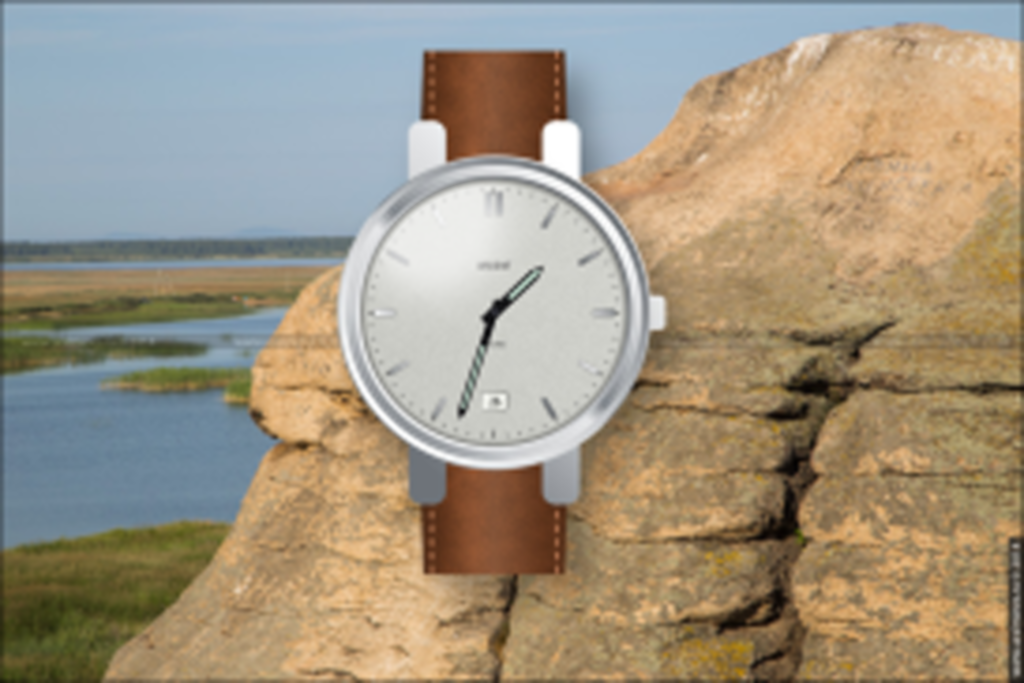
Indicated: 1,33
